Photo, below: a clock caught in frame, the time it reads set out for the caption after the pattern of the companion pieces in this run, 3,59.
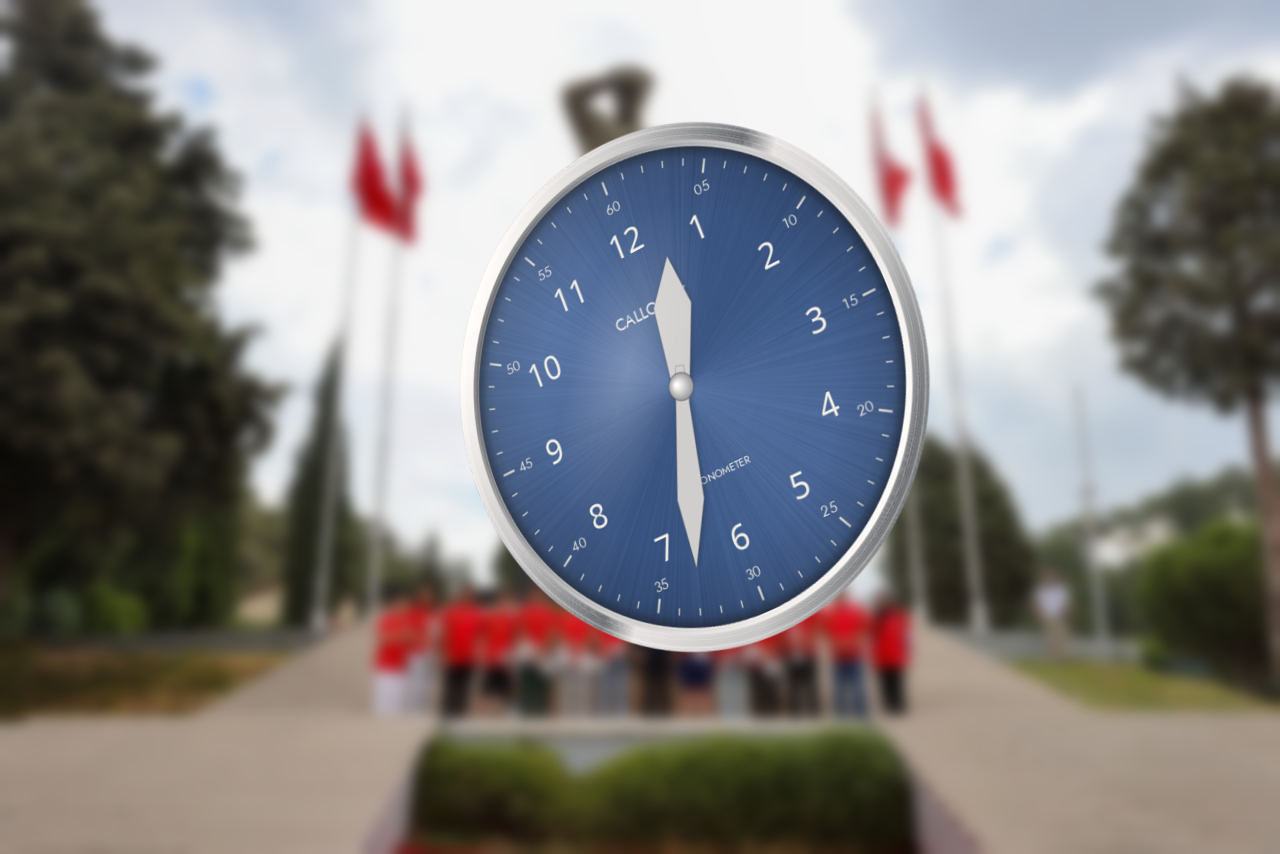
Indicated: 12,33
